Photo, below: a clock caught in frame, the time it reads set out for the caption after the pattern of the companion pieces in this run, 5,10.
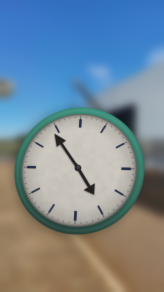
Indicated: 4,54
